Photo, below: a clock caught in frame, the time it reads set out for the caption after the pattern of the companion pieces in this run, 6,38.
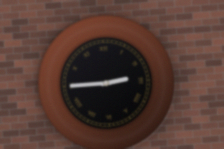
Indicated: 2,45
